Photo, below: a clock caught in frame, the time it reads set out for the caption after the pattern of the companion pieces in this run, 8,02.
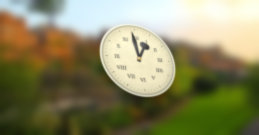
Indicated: 12,59
